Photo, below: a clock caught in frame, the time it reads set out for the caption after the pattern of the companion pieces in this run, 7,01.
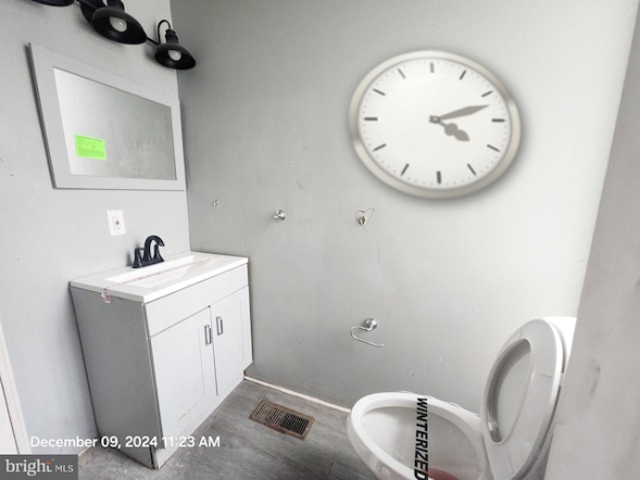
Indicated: 4,12
